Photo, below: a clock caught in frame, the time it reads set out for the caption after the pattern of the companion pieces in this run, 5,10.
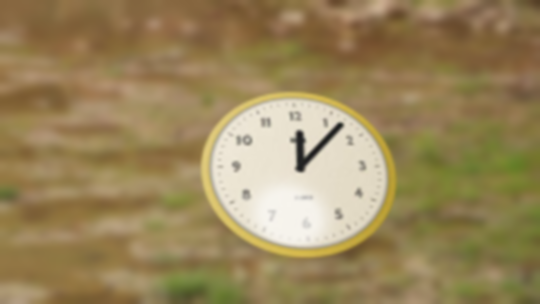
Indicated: 12,07
